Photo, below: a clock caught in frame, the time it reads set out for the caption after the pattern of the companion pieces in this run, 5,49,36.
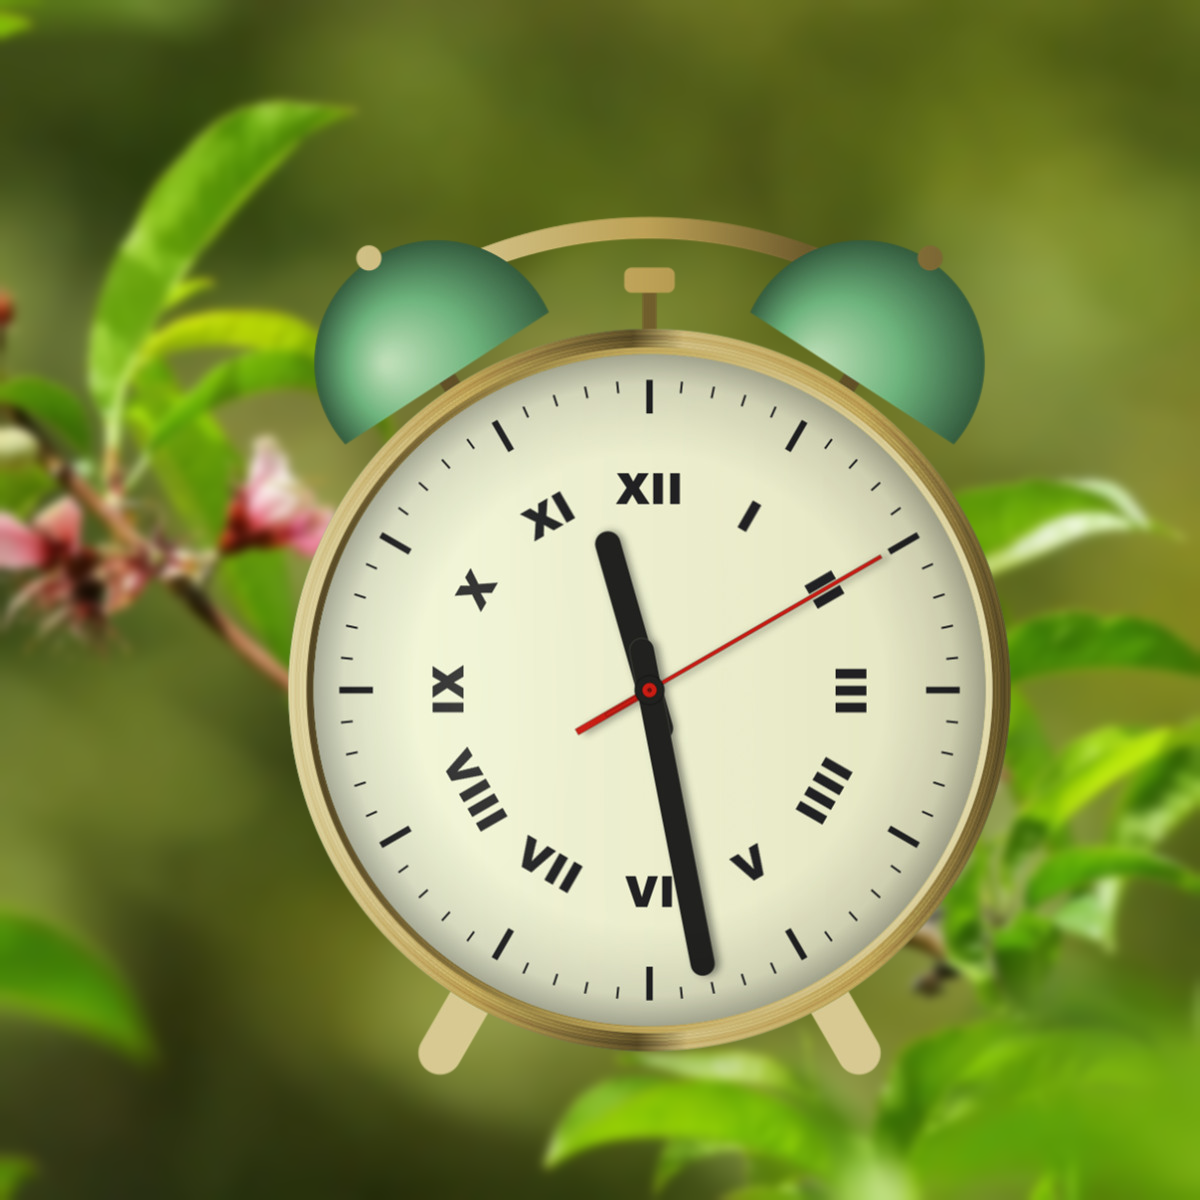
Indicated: 11,28,10
